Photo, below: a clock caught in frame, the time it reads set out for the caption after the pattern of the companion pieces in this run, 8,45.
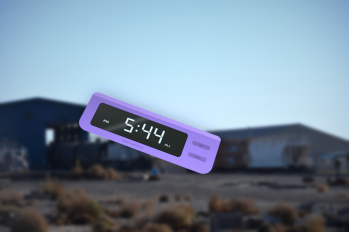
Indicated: 5,44
